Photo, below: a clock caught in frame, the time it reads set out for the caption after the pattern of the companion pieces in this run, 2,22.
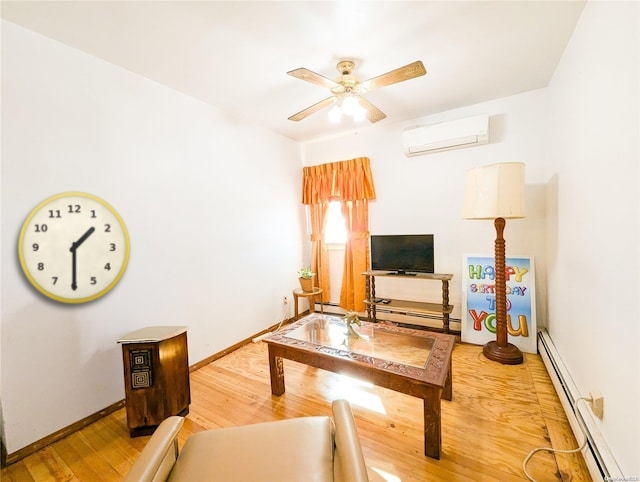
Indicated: 1,30
